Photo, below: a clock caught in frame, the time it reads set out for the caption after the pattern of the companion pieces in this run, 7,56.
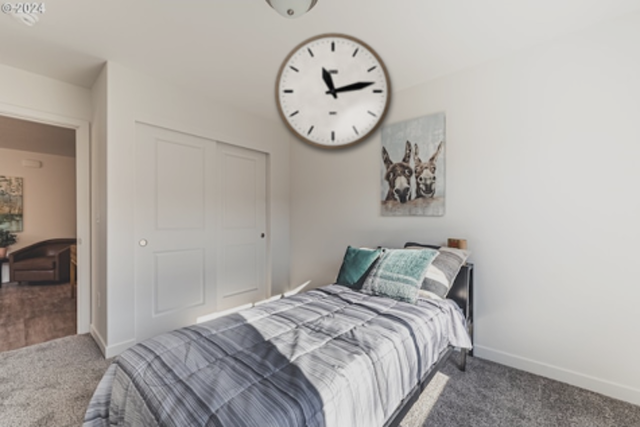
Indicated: 11,13
